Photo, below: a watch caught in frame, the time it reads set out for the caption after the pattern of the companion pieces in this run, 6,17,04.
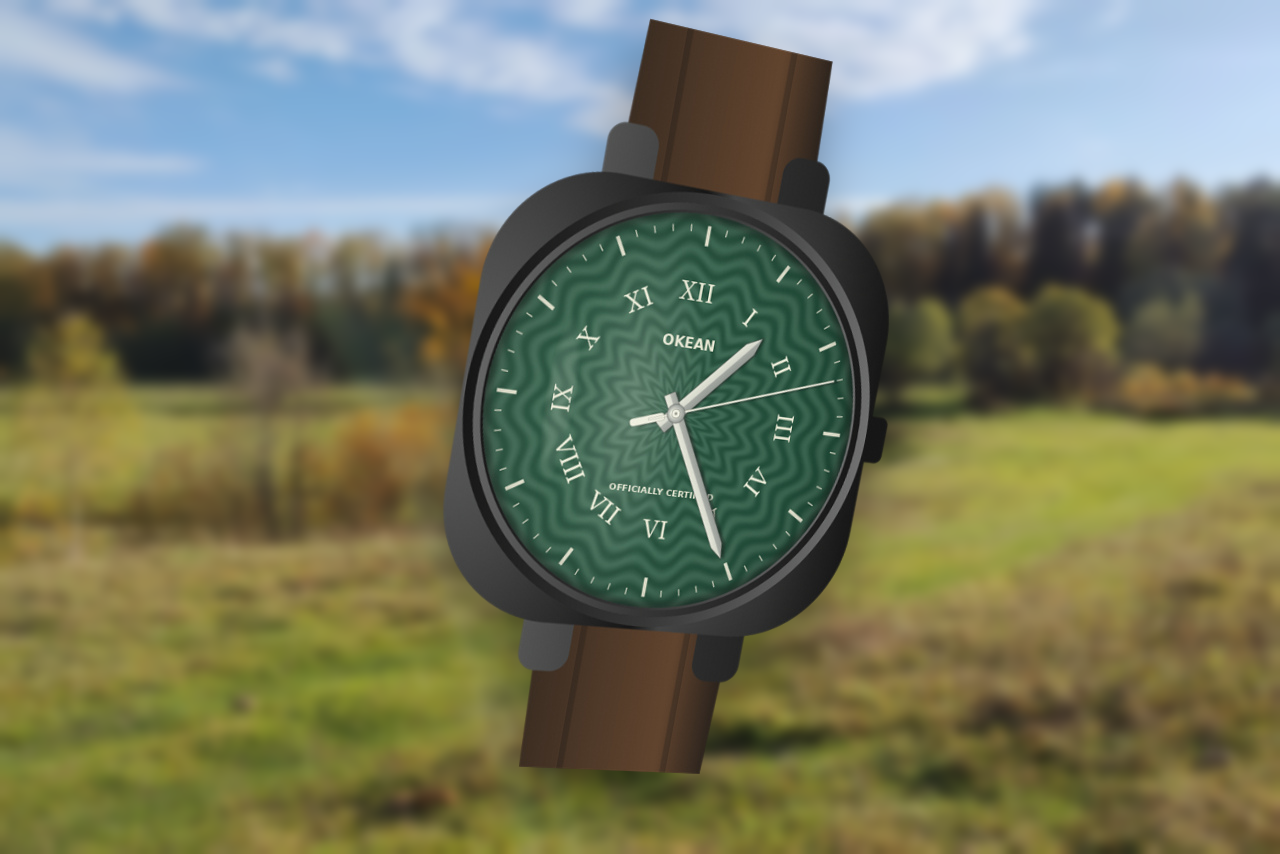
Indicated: 1,25,12
